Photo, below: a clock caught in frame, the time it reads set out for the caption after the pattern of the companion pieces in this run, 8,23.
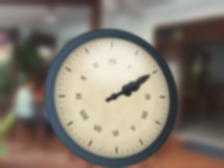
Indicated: 2,10
